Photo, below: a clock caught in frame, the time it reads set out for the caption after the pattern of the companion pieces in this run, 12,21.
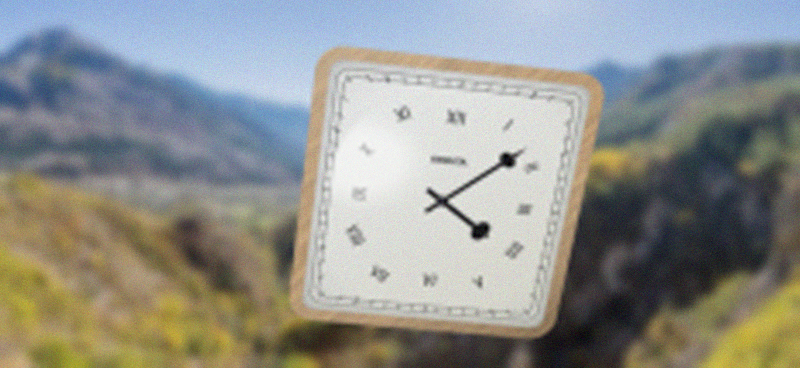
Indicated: 4,08
